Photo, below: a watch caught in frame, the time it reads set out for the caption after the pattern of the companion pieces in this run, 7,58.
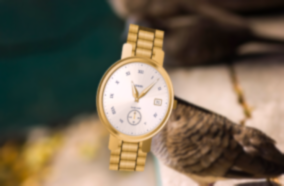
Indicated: 11,07
